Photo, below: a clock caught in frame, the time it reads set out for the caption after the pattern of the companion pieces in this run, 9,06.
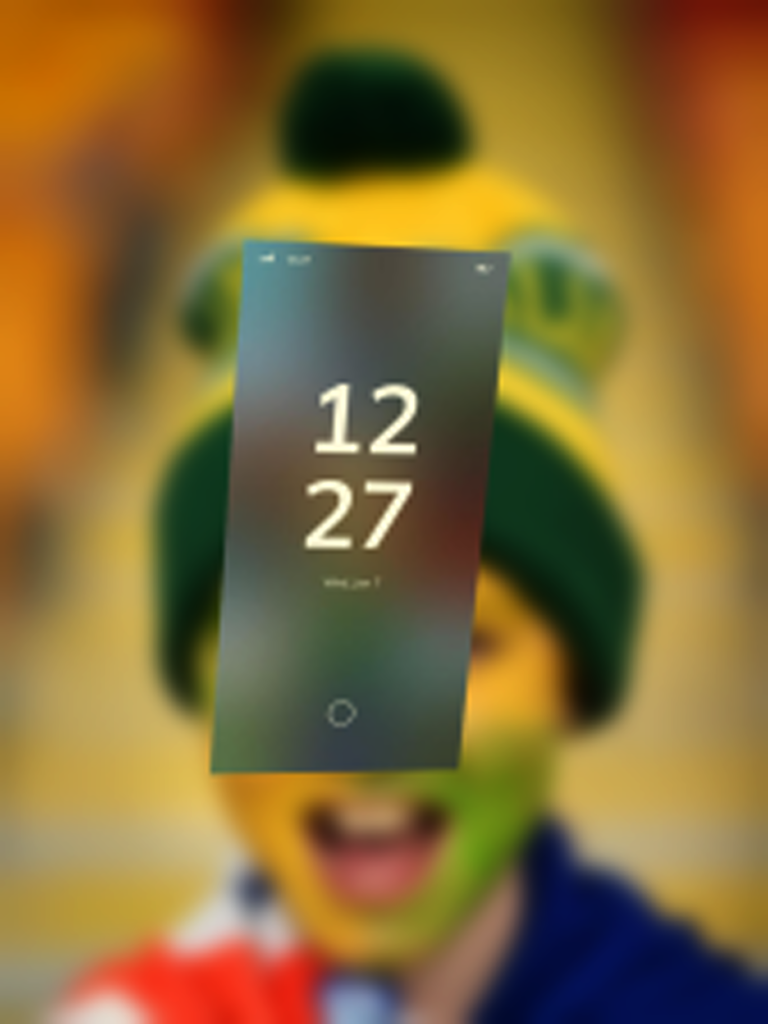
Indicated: 12,27
